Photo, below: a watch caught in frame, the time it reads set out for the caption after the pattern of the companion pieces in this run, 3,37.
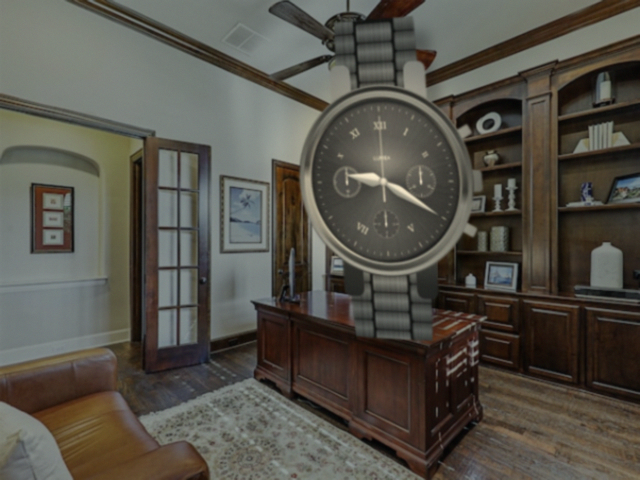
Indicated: 9,20
